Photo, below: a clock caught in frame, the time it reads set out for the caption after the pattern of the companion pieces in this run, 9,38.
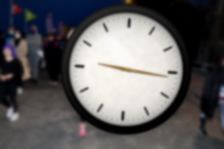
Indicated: 9,16
